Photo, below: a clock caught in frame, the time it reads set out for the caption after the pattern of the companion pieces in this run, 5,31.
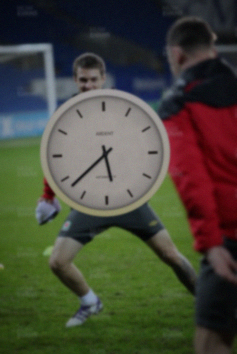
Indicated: 5,38
